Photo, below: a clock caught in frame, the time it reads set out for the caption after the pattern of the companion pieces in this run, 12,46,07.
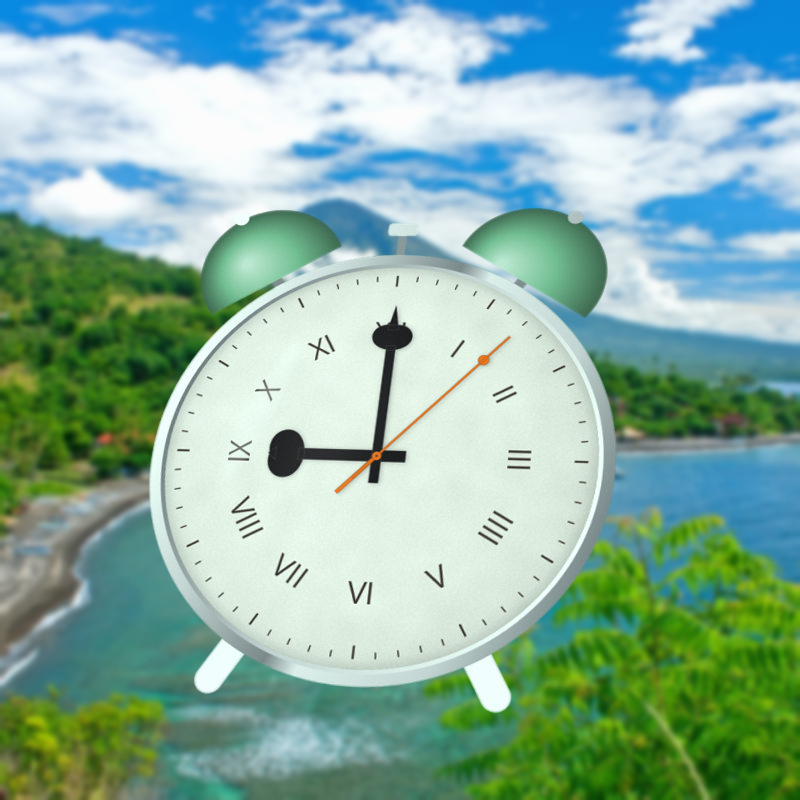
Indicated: 9,00,07
